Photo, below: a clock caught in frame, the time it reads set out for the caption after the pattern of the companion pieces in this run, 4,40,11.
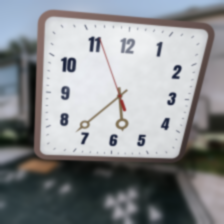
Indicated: 5,36,56
